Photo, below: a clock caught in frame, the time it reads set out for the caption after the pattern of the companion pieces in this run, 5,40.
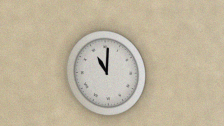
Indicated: 11,01
